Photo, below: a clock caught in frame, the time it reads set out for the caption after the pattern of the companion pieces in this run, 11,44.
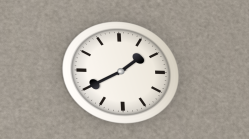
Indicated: 1,40
